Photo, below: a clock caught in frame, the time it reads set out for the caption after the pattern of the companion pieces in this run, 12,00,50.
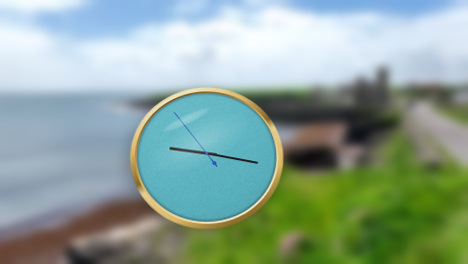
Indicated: 9,16,54
